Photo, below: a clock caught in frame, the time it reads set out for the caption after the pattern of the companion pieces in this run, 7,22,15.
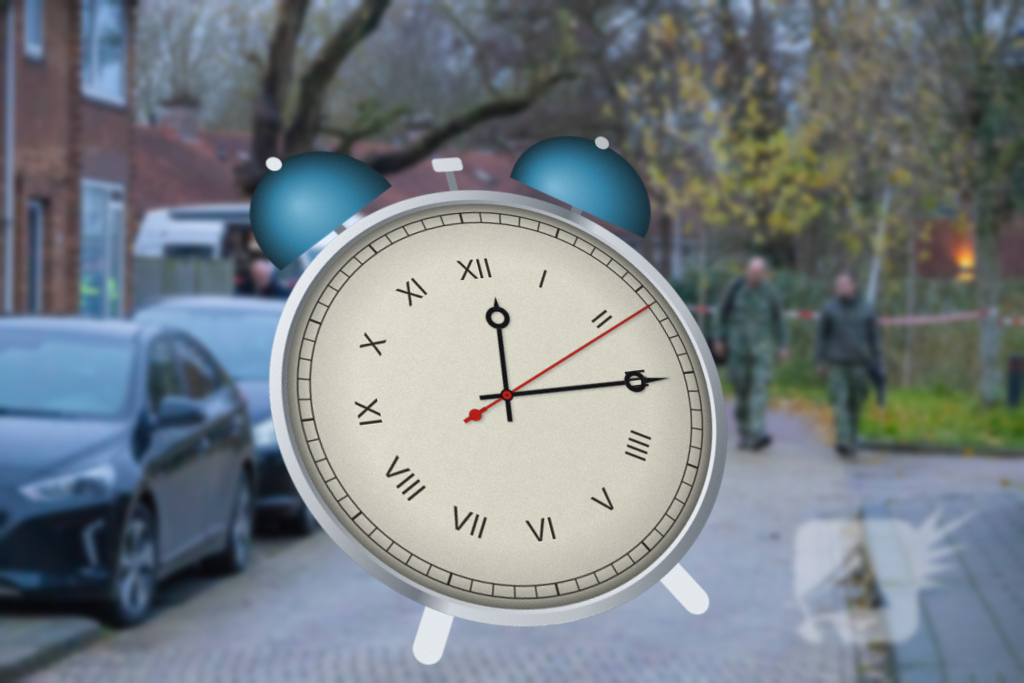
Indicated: 12,15,11
